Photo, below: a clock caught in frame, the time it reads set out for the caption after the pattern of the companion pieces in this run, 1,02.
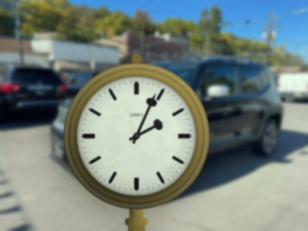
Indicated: 2,04
